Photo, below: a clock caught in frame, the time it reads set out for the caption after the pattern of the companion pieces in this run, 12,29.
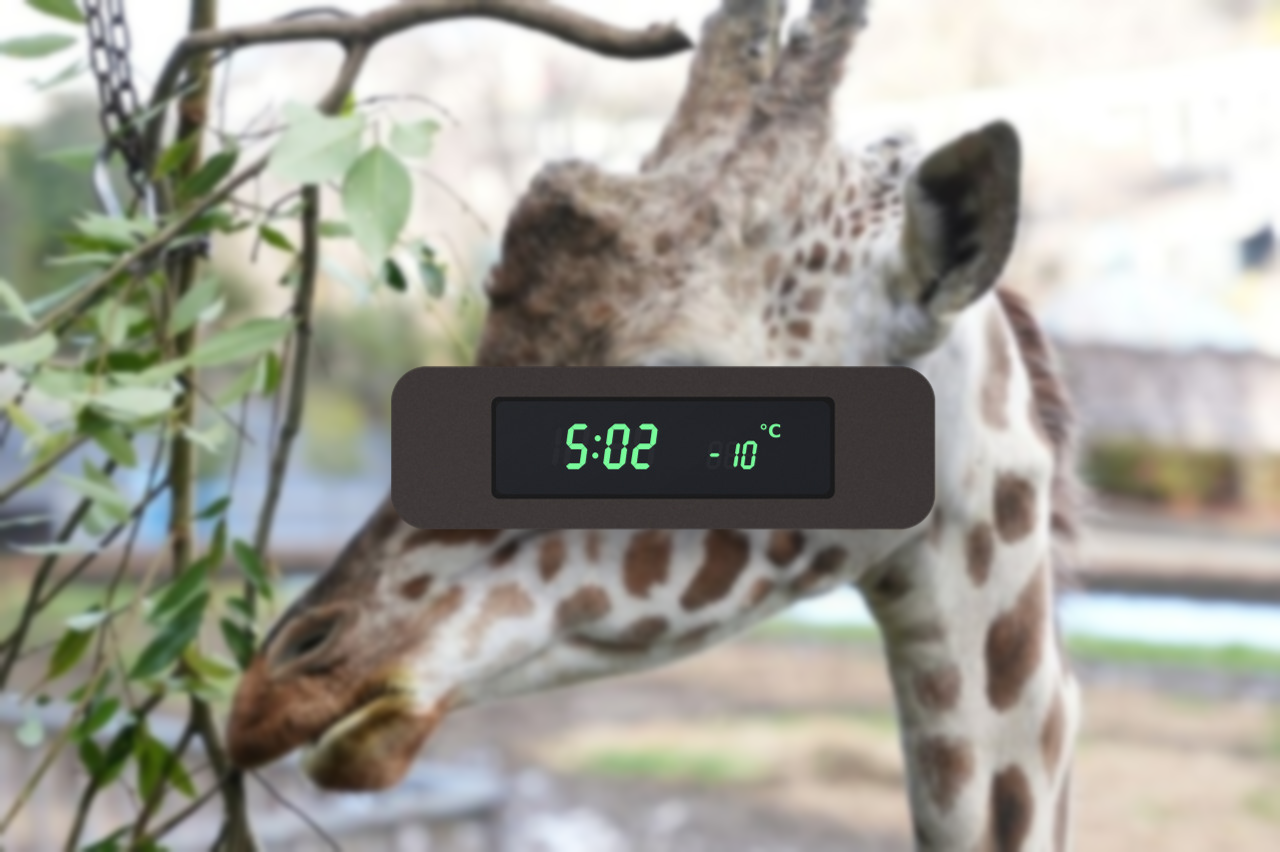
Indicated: 5,02
